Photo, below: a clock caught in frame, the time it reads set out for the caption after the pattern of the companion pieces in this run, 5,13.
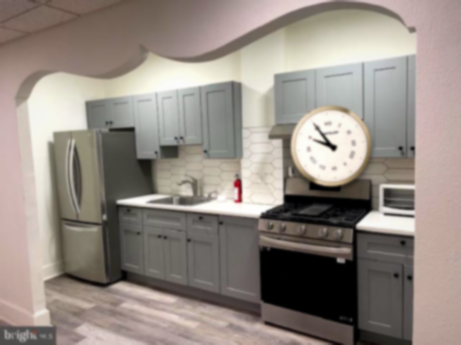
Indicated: 9,55
